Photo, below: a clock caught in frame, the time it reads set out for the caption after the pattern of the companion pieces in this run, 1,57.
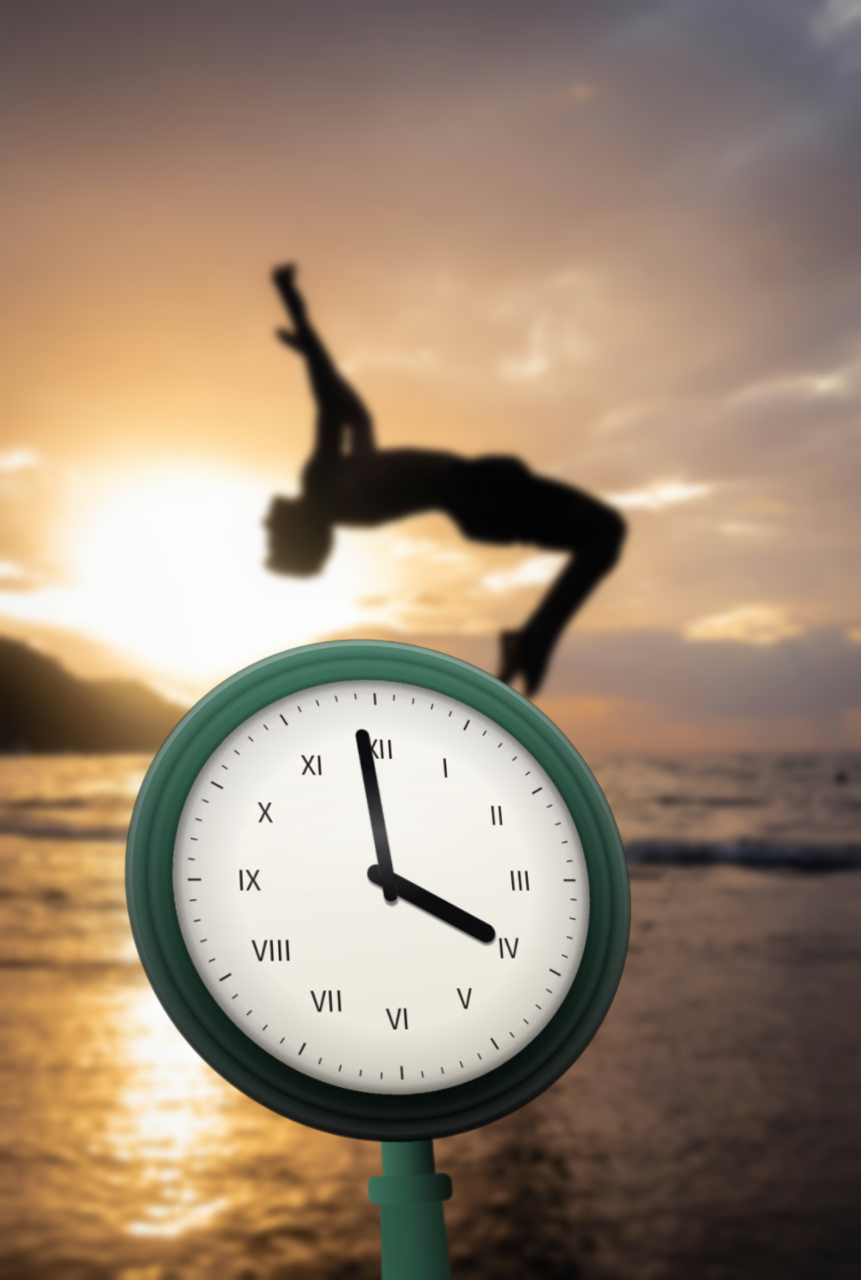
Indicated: 3,59
